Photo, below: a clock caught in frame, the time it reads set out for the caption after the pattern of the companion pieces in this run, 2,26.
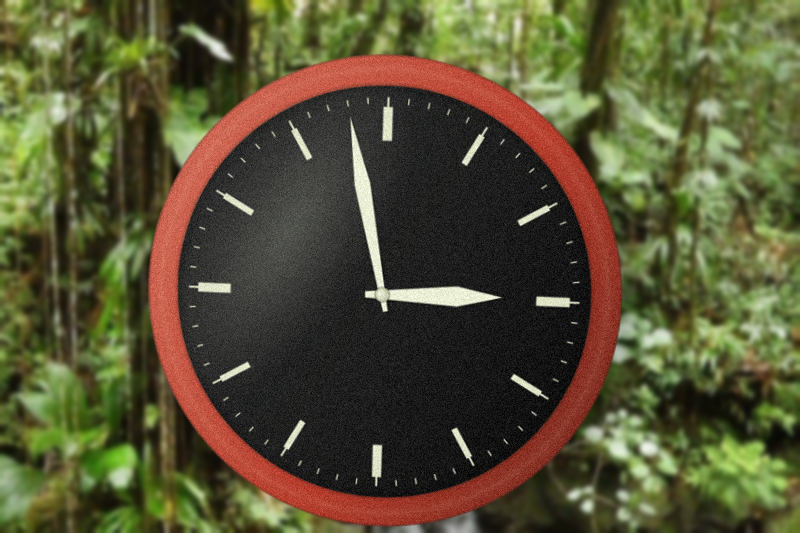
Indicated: 2,58
